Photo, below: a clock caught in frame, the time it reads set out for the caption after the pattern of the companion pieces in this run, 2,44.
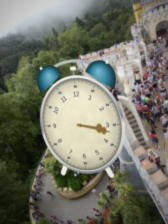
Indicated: 3,17
